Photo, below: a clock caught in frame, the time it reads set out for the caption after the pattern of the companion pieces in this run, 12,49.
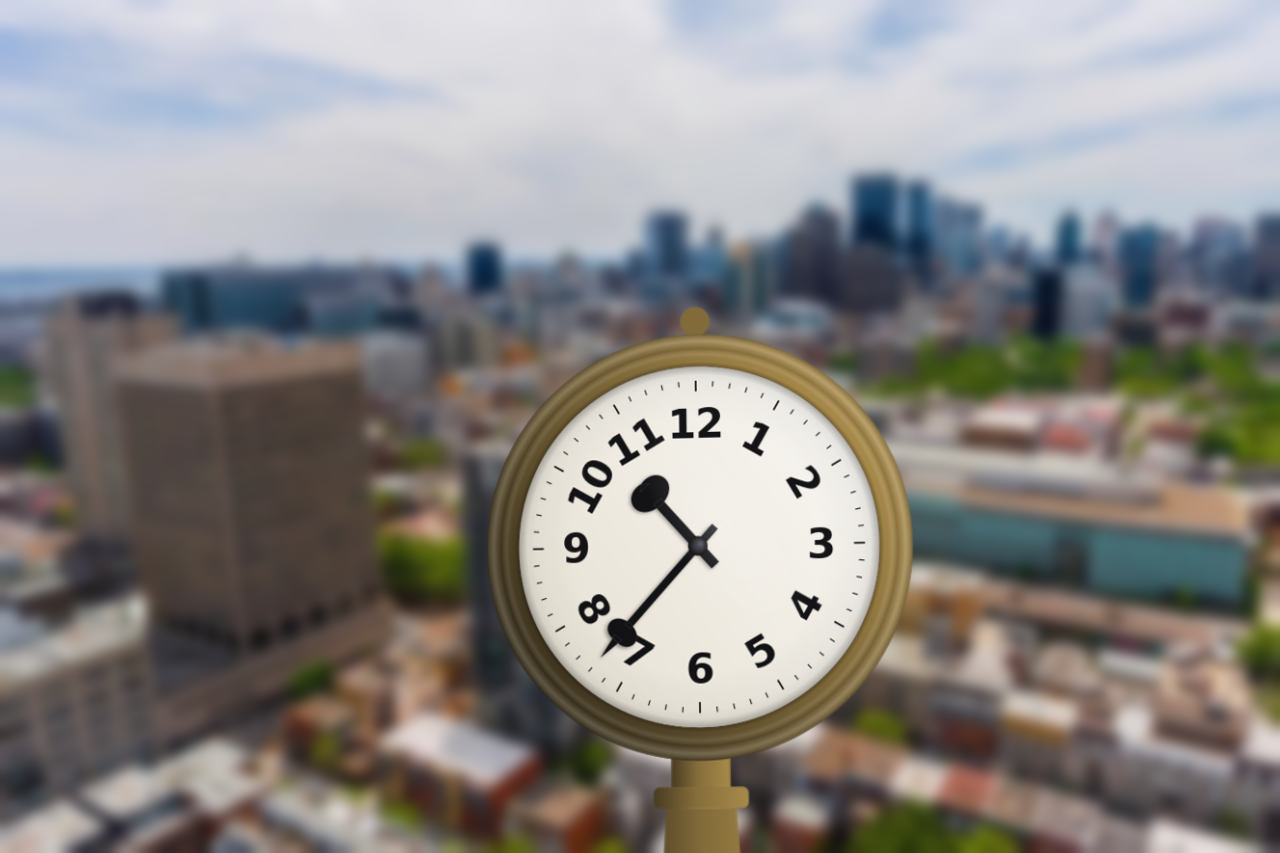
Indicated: 10,37
